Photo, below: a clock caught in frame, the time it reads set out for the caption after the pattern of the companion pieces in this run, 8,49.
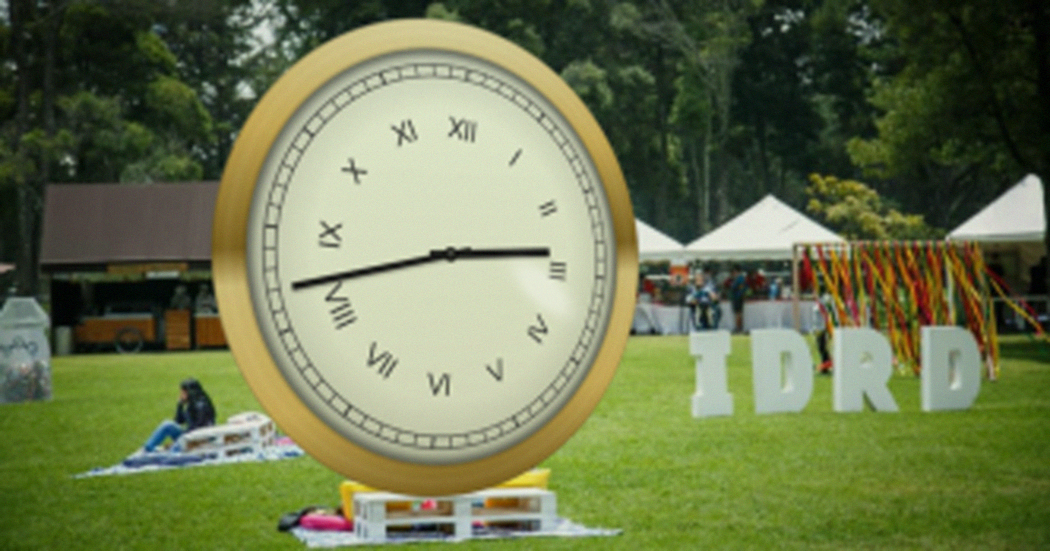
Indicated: 2,42
